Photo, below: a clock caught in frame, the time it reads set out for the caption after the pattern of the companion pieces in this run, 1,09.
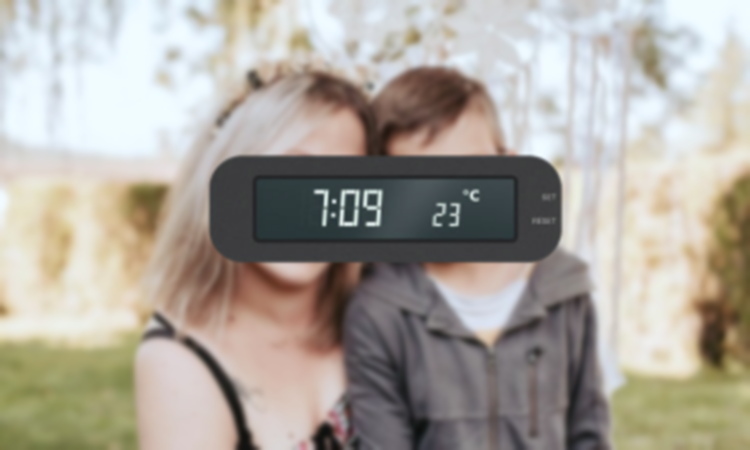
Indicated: 7,09
